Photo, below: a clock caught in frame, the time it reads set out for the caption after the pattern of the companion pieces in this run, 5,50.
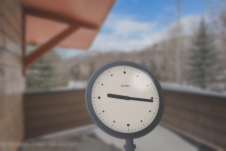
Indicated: 9,16
